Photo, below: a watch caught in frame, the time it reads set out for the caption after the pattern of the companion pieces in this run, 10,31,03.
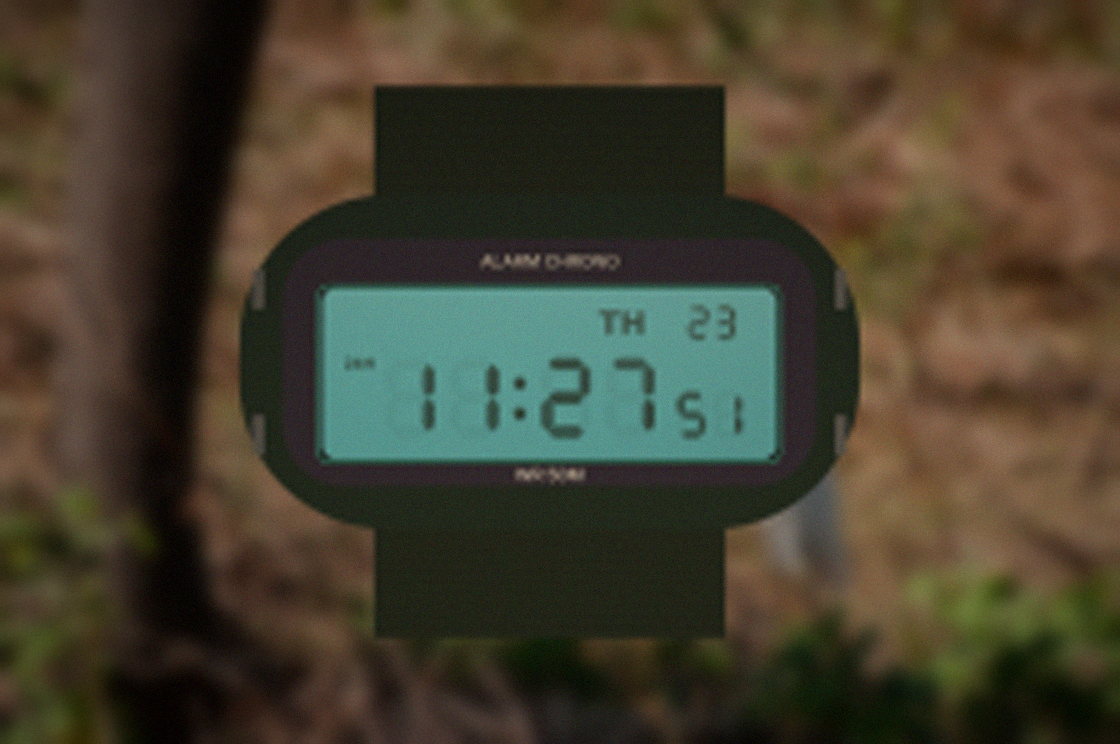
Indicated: 11,27,51
